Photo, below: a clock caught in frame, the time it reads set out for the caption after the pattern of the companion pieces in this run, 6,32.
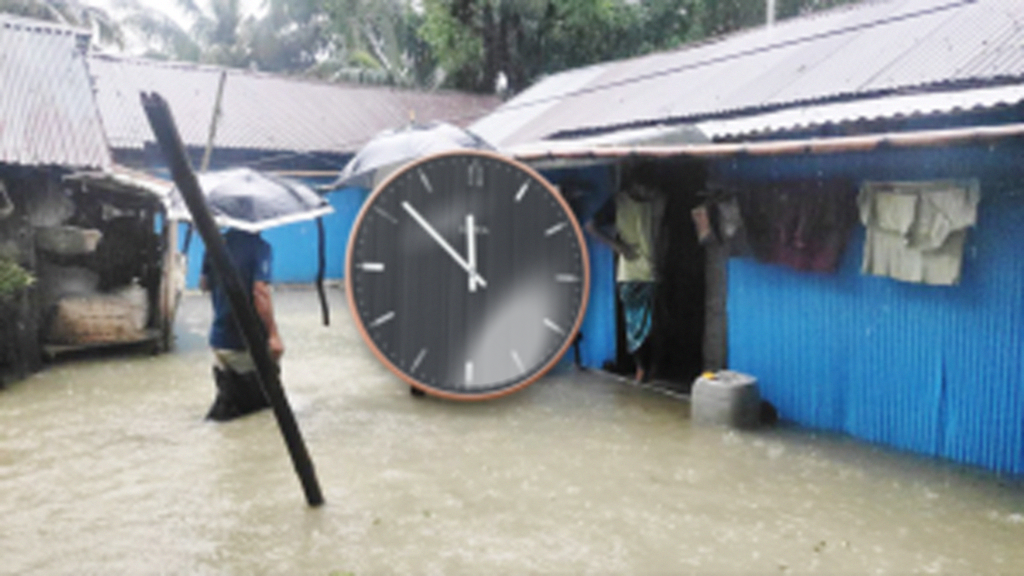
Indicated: 11,52
